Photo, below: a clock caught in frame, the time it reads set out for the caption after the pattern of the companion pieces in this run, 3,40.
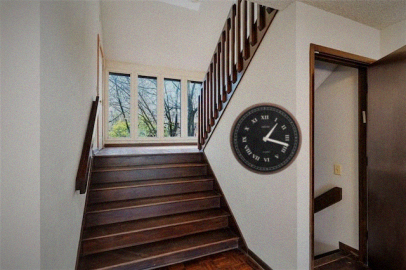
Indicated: 1,18
